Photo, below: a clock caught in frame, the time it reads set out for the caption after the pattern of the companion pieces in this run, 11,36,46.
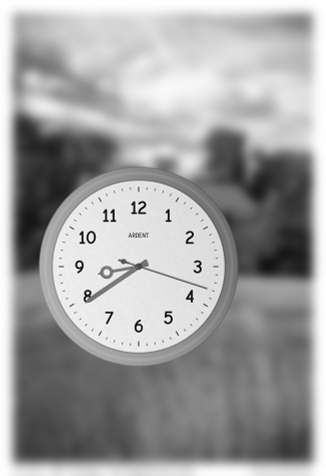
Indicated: 8,39,18
